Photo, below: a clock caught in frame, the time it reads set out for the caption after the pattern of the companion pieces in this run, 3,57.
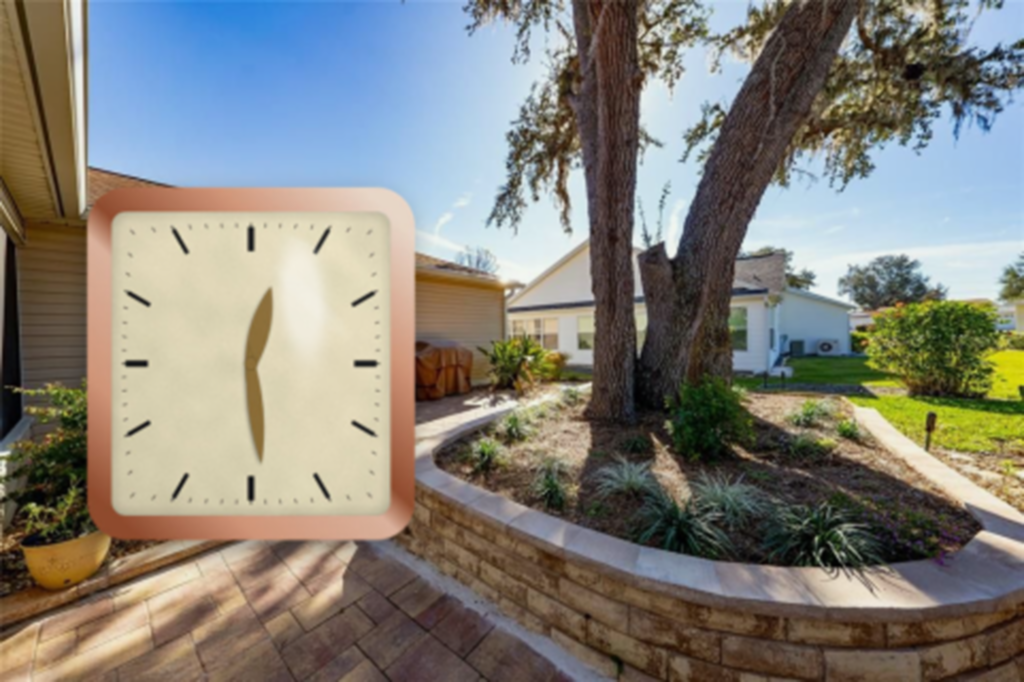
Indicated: 12,29
